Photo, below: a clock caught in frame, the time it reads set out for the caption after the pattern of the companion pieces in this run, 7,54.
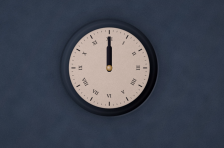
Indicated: 12,00
